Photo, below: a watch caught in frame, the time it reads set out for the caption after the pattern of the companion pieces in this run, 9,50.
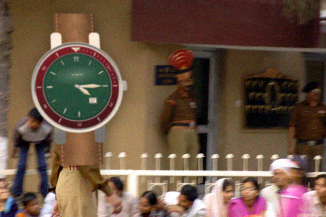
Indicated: 4,15
